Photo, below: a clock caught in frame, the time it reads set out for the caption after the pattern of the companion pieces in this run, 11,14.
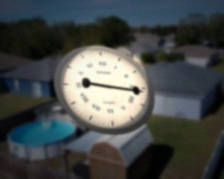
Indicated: 9,16
